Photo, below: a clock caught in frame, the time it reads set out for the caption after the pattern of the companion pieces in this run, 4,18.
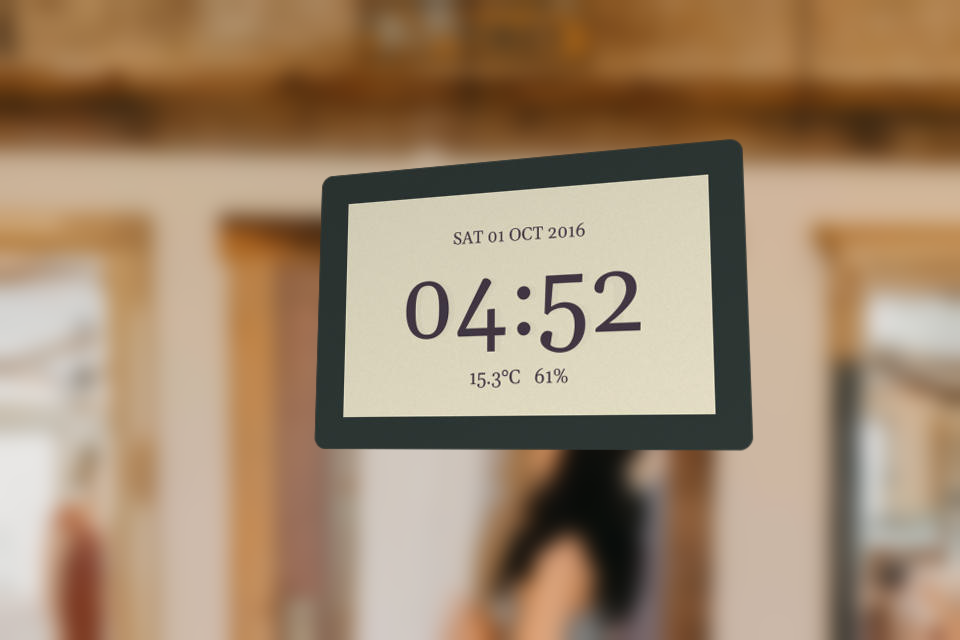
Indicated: 4,52
